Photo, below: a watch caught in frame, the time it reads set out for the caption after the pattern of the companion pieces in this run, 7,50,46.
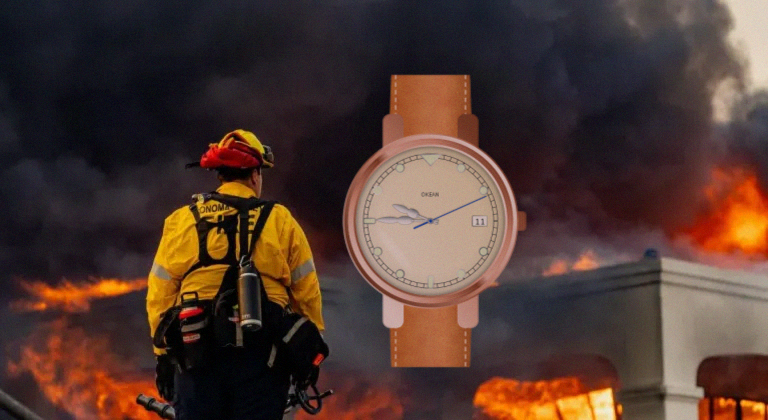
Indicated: 9,45,11
